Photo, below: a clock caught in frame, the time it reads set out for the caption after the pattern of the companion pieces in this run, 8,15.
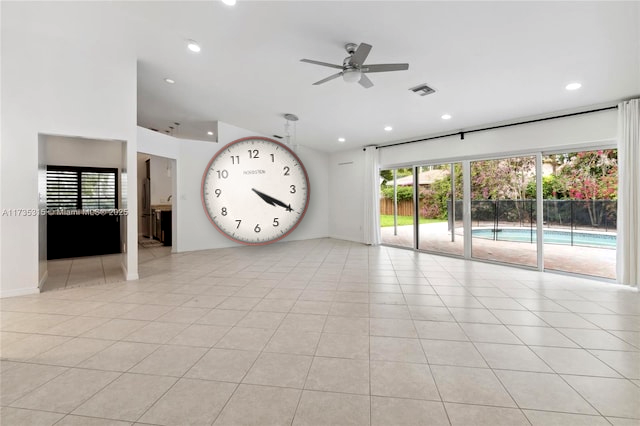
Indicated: 4,20
